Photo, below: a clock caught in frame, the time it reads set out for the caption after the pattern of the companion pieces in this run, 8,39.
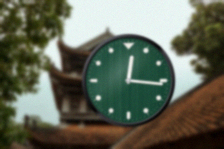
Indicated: 12,16
